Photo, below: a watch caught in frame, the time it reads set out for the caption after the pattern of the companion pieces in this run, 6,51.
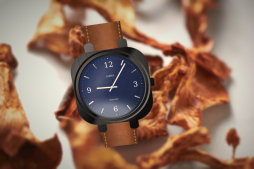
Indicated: 9,06
